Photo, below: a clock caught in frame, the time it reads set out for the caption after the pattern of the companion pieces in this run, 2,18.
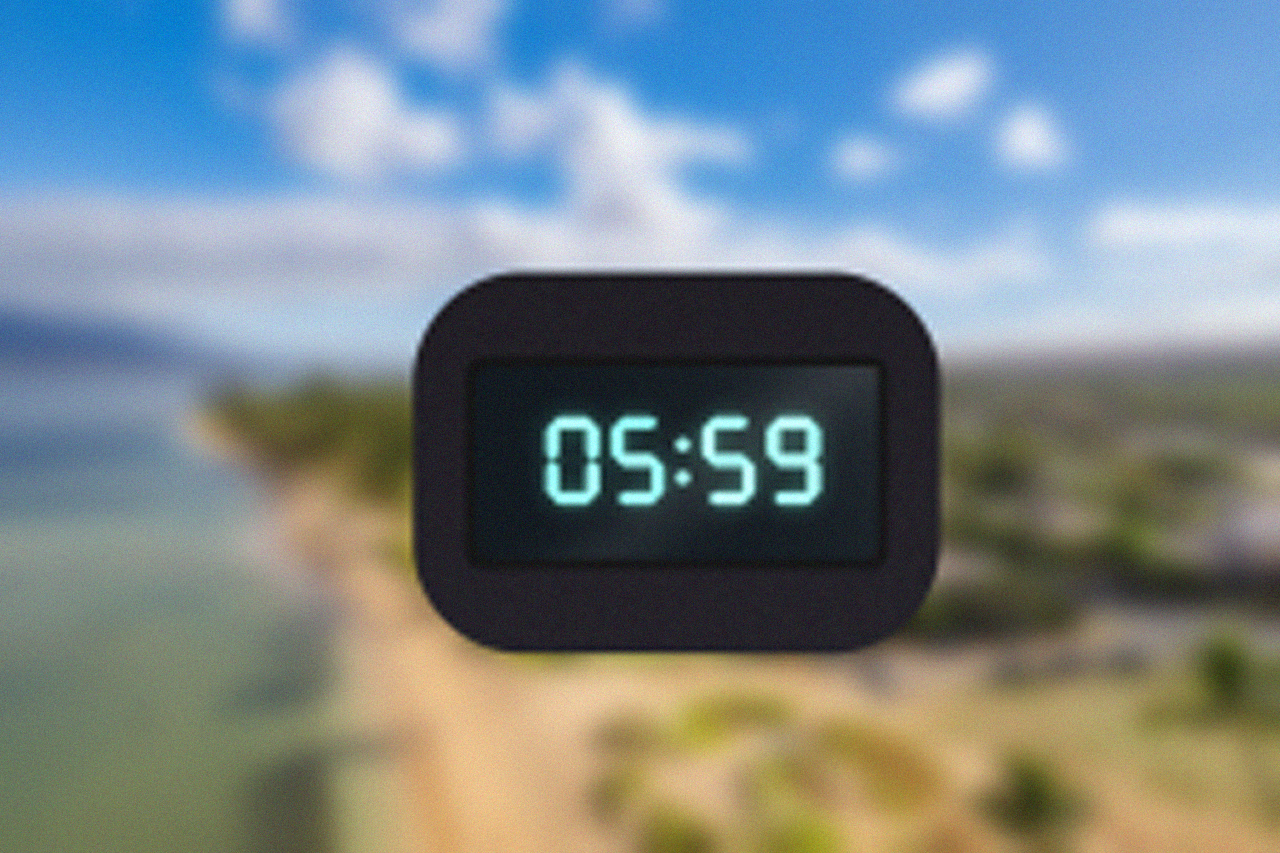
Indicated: 5,59
